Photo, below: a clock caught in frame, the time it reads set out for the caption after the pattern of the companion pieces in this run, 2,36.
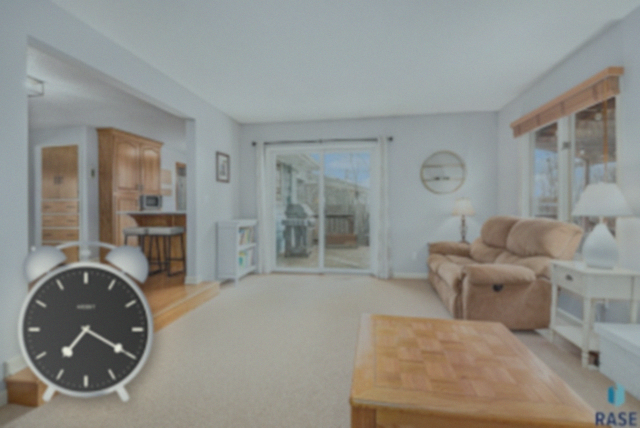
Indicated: 7,20
